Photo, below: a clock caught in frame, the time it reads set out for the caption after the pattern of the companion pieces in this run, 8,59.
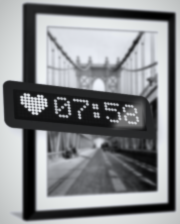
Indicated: 7,58
